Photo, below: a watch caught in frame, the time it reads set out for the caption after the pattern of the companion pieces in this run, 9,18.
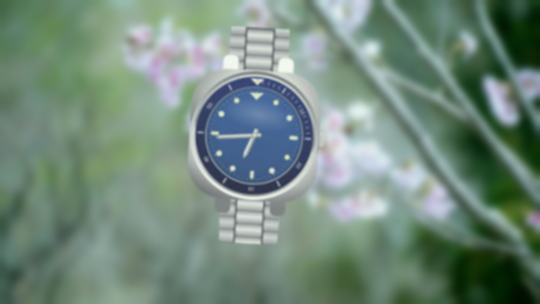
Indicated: 6,44
